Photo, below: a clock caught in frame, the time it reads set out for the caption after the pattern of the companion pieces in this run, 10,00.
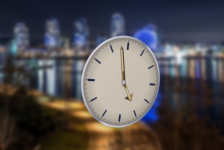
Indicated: 4,58
